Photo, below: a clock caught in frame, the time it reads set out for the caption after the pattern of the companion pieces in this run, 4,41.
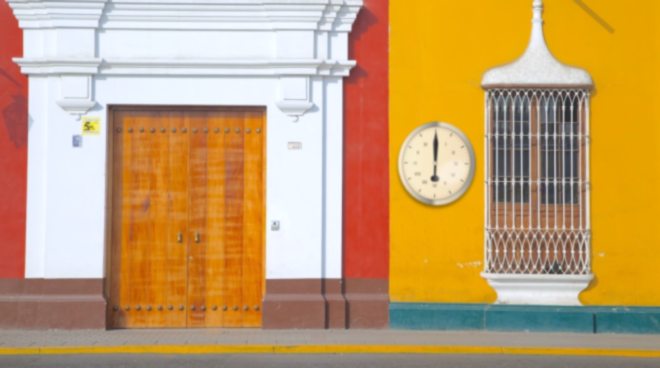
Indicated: 6,00
